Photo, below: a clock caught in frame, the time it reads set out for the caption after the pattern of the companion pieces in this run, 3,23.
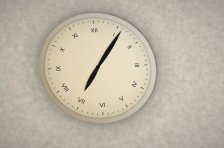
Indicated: 7,06
